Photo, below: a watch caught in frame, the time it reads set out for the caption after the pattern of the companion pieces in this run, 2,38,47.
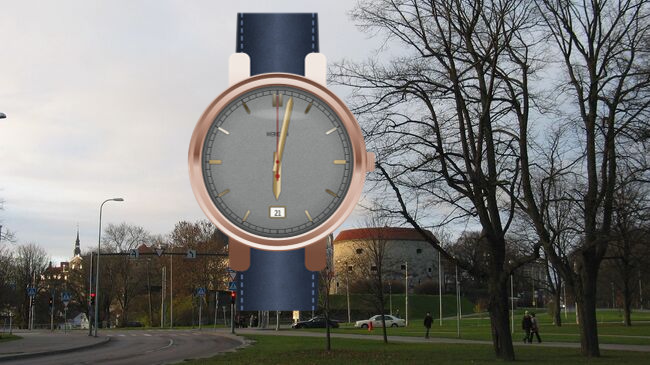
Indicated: 6,02,00
